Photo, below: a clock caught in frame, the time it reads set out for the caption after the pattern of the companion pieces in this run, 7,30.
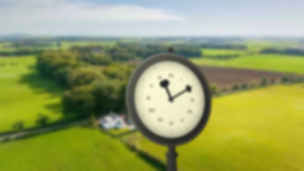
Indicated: 11,10
